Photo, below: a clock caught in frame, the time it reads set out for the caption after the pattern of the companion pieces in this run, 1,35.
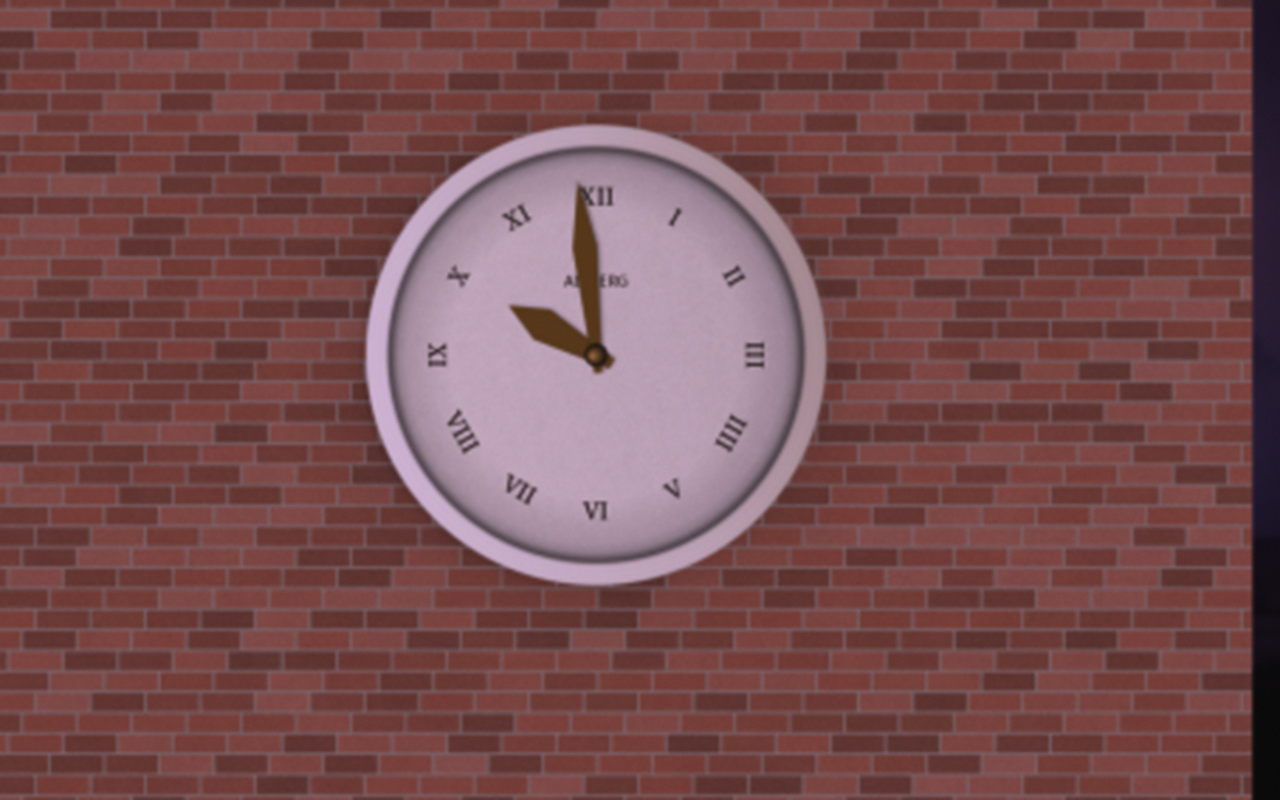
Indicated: 9,59
